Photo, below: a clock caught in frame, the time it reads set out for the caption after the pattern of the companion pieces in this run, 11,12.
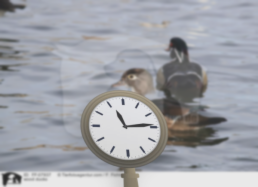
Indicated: 11,14
